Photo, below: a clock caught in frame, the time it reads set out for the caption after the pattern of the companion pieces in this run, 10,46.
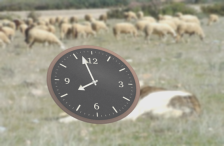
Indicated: 7,57
